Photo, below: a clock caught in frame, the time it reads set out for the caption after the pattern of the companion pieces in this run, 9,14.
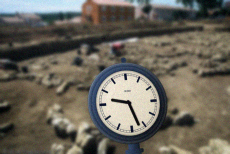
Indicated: 9,27
